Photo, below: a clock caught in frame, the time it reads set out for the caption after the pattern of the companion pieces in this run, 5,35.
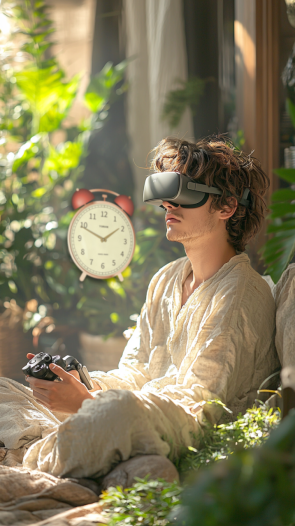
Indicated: 1,49
